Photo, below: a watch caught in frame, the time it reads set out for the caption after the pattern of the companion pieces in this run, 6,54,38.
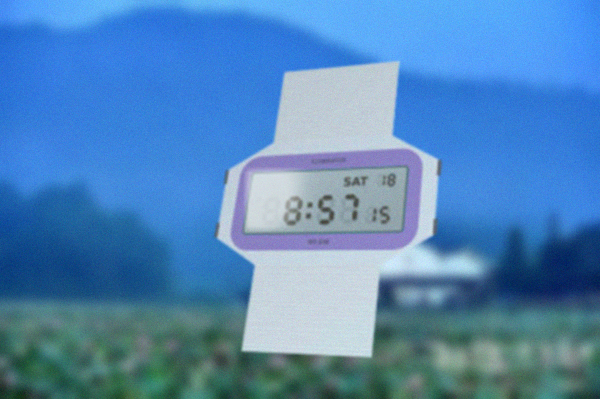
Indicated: 8,57,15
